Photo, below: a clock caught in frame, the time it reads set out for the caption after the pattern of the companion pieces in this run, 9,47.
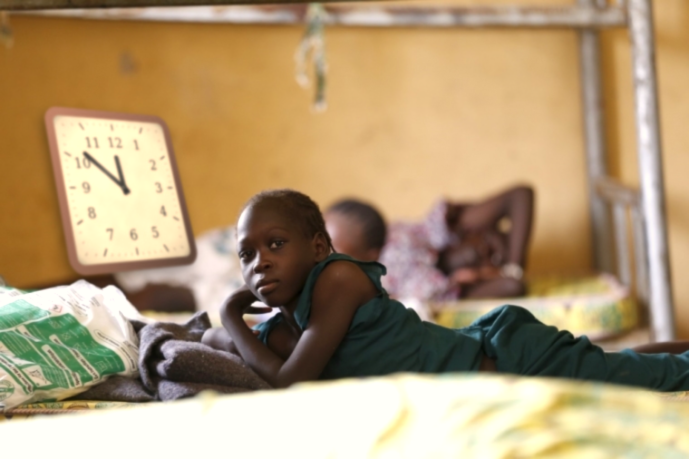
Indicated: 11,52
